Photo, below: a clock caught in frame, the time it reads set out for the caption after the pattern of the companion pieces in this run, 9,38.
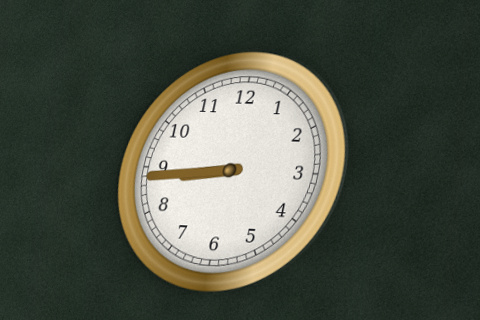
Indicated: 8,44
